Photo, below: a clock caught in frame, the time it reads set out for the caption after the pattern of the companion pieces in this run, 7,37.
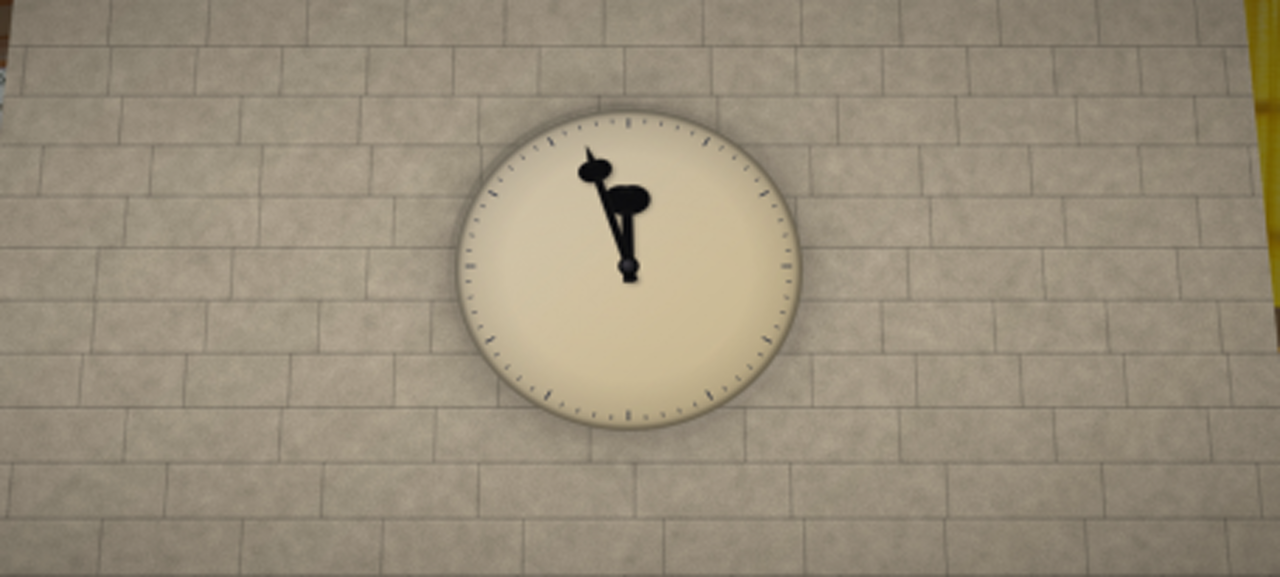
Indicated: 11,57
